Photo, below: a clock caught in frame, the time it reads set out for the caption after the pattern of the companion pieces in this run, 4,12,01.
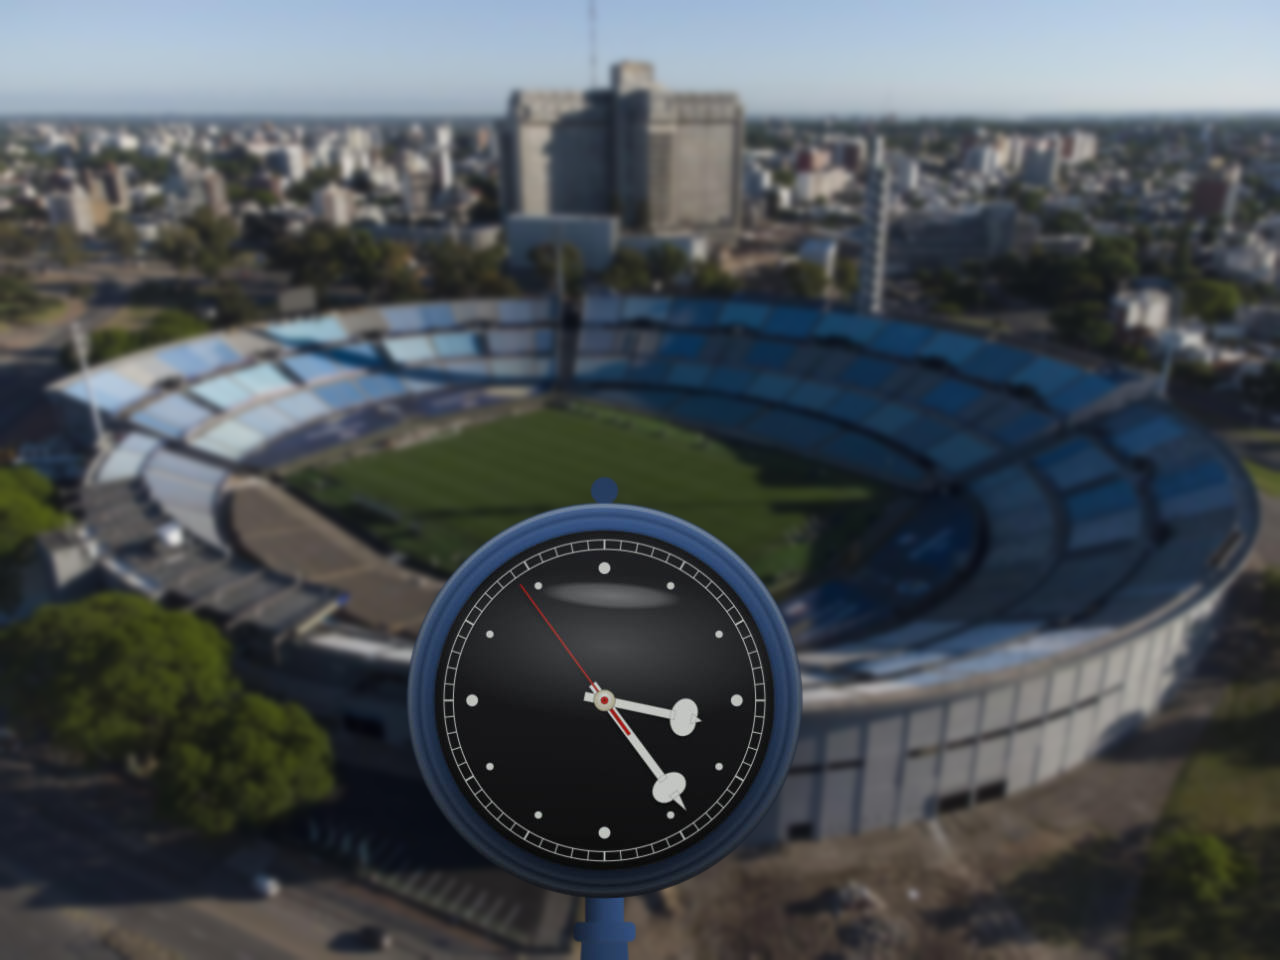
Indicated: 3,23,54
